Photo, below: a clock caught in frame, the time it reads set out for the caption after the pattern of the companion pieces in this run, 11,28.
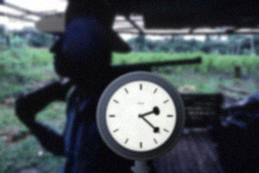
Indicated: 2,22
